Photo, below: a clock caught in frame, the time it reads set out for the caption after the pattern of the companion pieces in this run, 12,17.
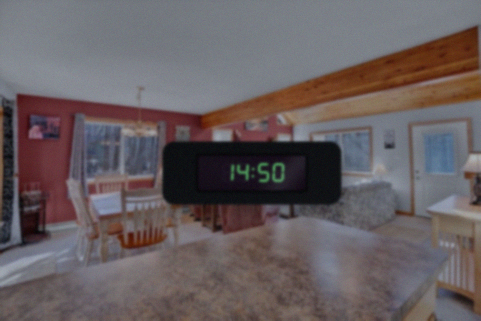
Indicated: 14,50
